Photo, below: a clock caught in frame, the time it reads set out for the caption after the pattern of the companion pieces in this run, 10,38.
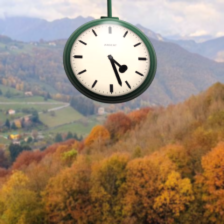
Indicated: 4,27
